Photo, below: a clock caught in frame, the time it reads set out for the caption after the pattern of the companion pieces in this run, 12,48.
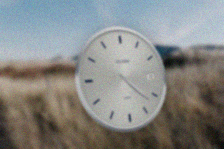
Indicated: 4,22
